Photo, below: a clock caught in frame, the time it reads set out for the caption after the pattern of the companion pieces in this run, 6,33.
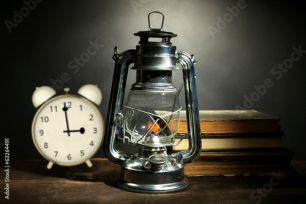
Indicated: 2,59
